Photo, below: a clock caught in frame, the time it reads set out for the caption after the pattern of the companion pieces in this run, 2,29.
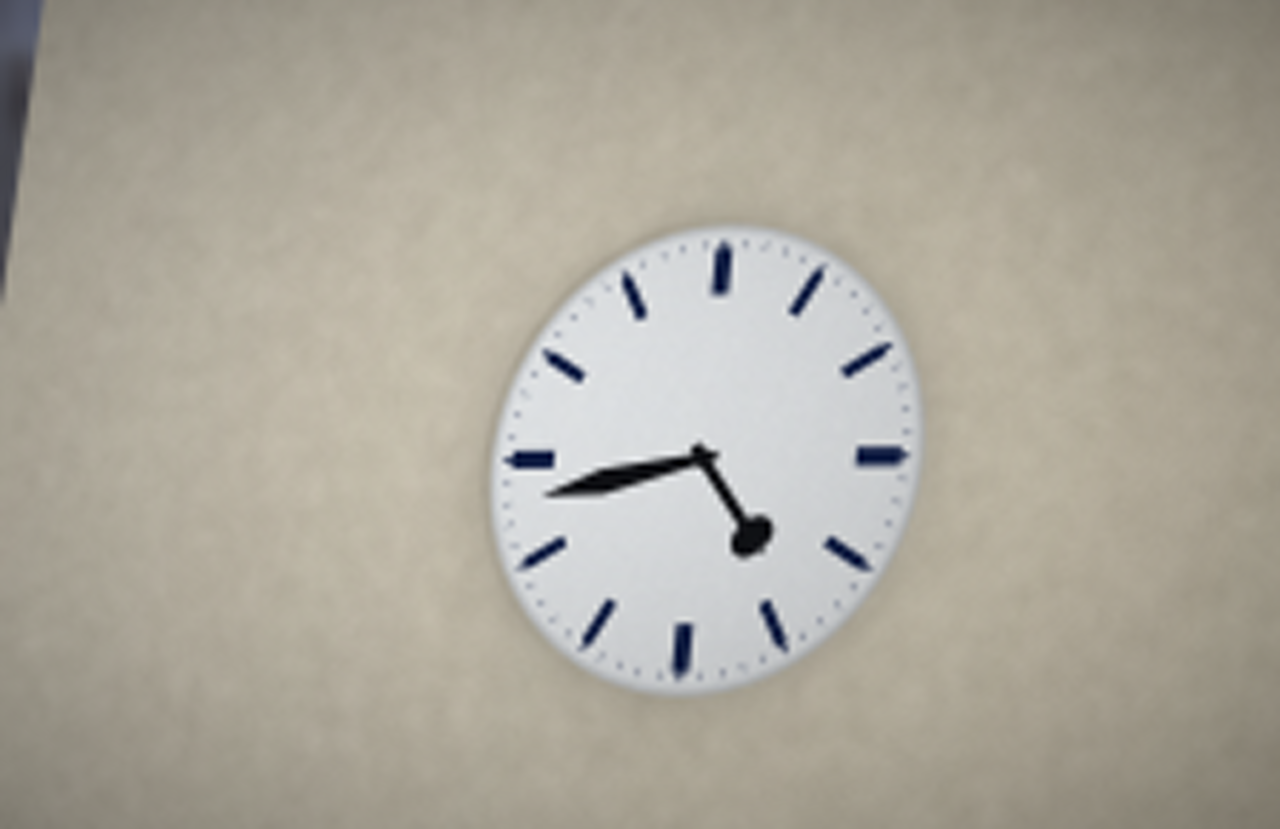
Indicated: 4,43
